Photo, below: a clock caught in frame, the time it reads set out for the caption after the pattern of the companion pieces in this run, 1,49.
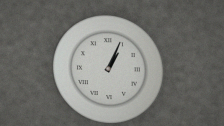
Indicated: 1,04
